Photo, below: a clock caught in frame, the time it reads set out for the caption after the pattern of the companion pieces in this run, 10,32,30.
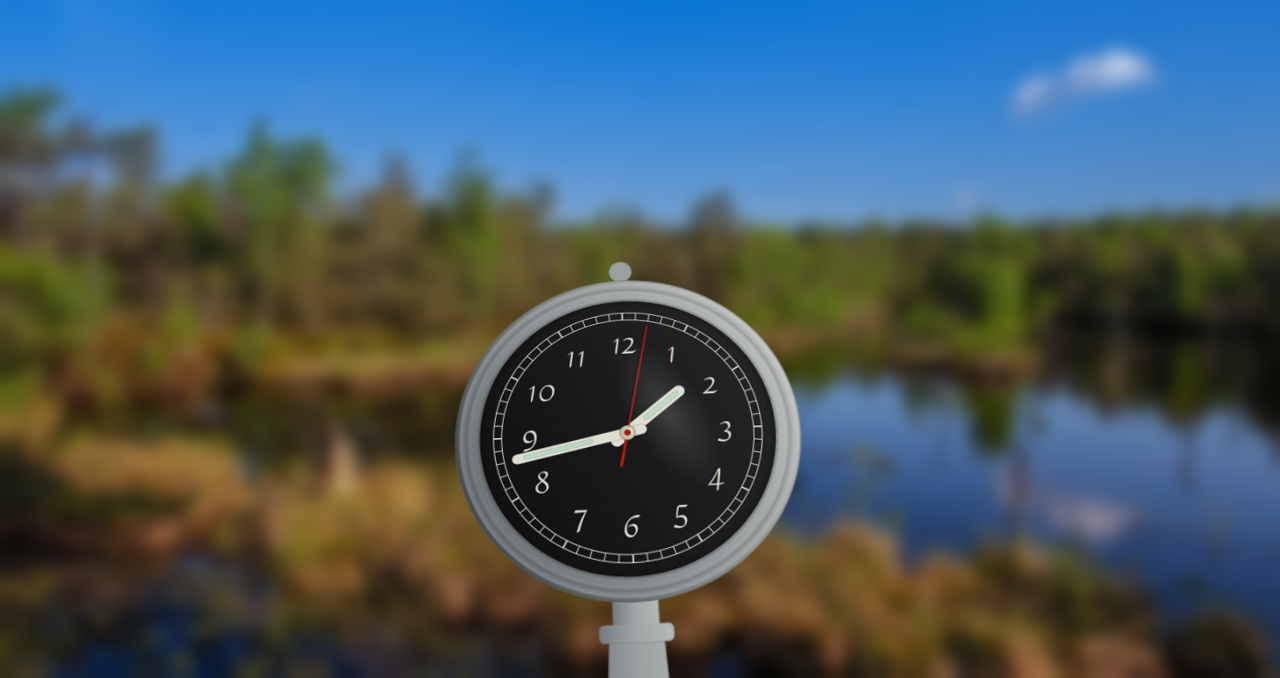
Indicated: 1,43,02
